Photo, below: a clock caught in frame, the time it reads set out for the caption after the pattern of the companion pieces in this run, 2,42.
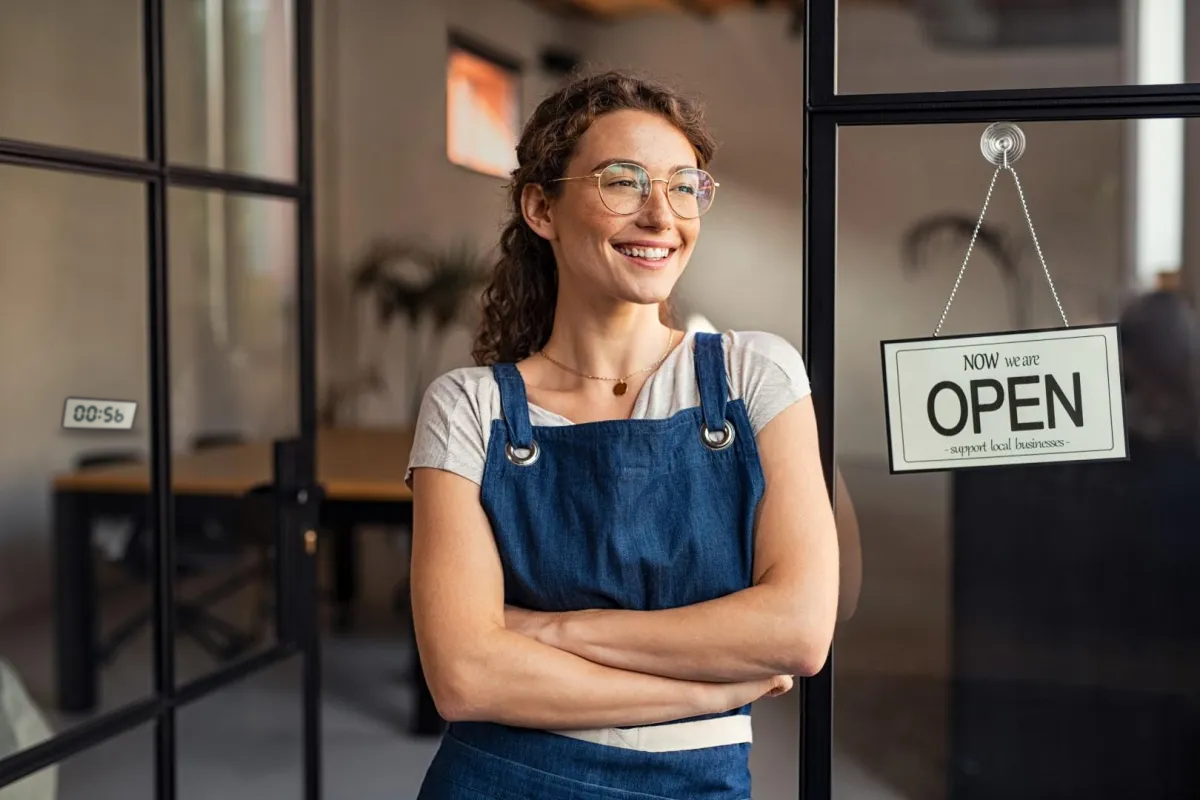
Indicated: 0,56
